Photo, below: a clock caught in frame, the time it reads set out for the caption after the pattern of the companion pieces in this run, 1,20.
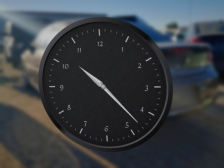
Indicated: 10,23
